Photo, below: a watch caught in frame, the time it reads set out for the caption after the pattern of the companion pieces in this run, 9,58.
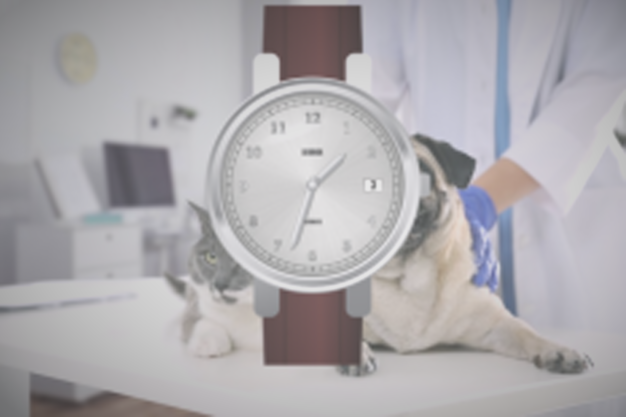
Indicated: 1,33
